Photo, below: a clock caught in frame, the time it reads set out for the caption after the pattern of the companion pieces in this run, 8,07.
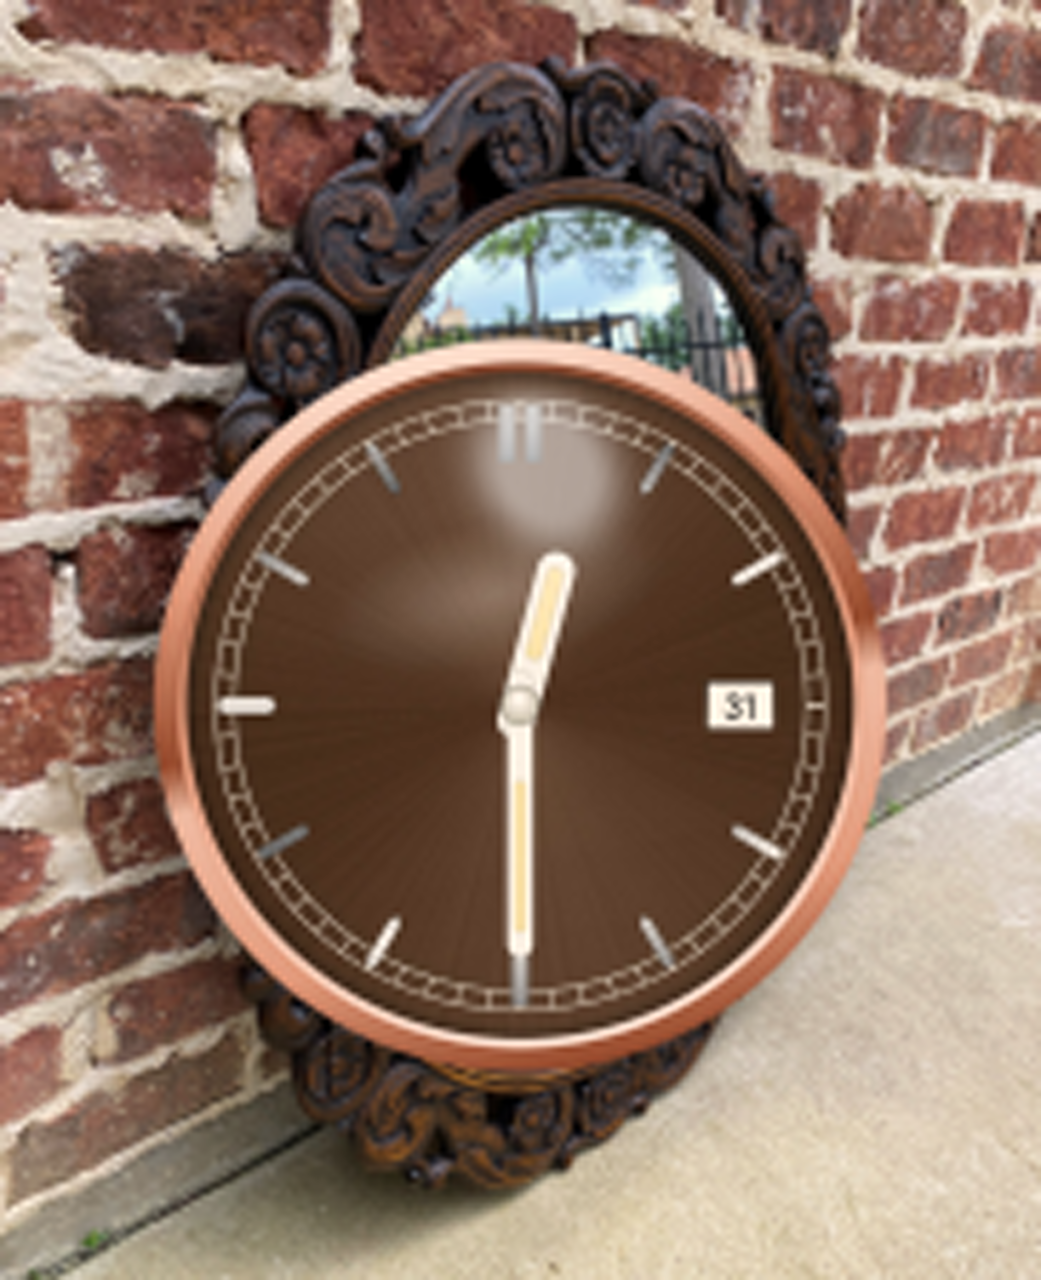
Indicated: 12,30
